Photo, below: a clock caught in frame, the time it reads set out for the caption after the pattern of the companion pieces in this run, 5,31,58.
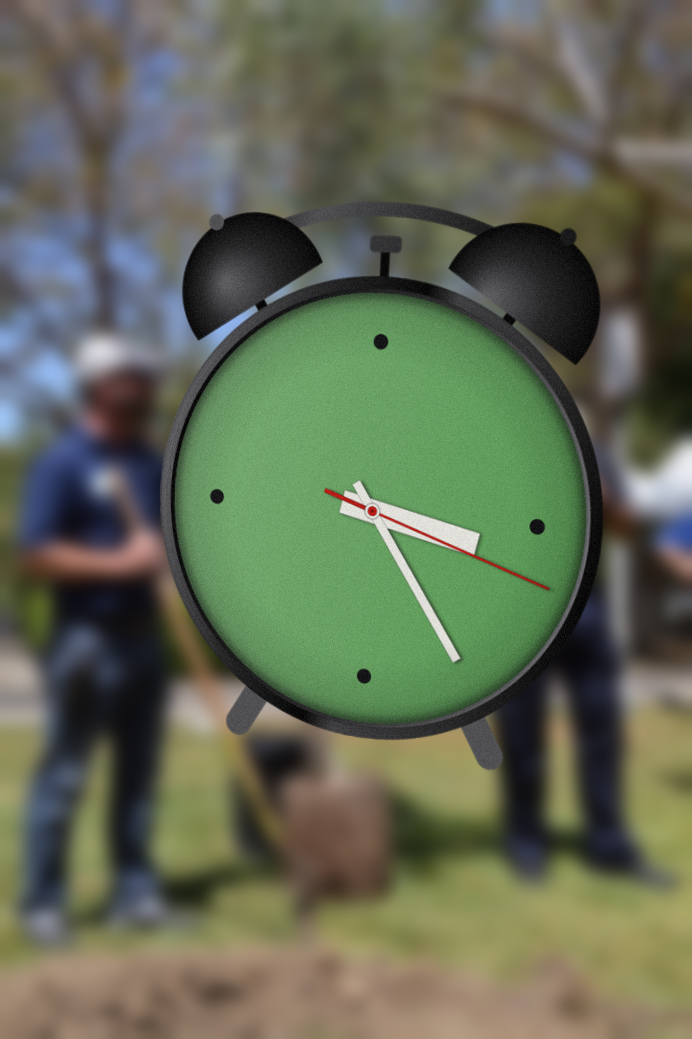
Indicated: 3,24,18
